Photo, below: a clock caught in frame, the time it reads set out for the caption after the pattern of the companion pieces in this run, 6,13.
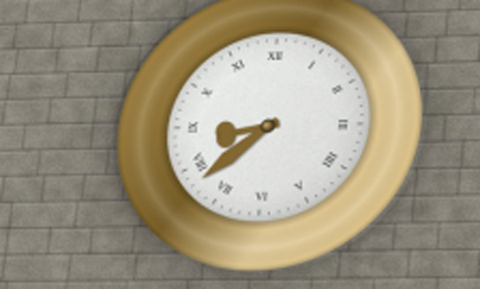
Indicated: 8,38
